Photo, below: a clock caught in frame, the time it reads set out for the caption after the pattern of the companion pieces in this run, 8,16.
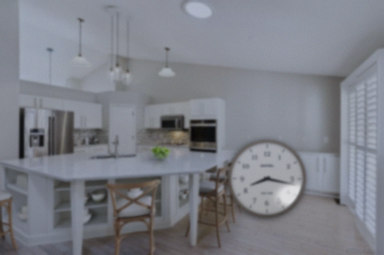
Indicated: 8,17
